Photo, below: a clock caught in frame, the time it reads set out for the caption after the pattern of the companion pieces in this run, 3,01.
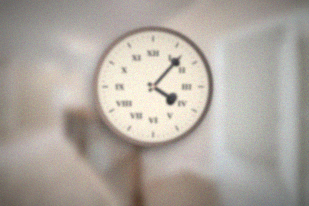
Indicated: 4,07
